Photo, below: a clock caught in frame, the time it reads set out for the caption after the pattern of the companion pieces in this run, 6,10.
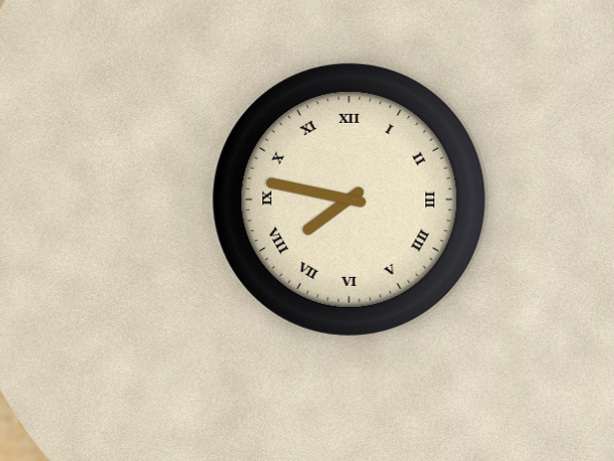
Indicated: 7,47
